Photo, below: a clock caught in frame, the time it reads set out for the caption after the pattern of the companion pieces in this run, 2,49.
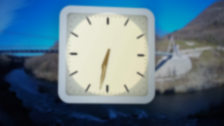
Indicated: 6,32
